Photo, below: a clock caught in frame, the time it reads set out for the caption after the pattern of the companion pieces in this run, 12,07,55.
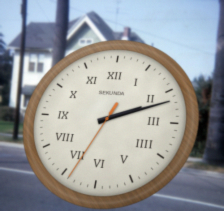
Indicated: 2,11,34
